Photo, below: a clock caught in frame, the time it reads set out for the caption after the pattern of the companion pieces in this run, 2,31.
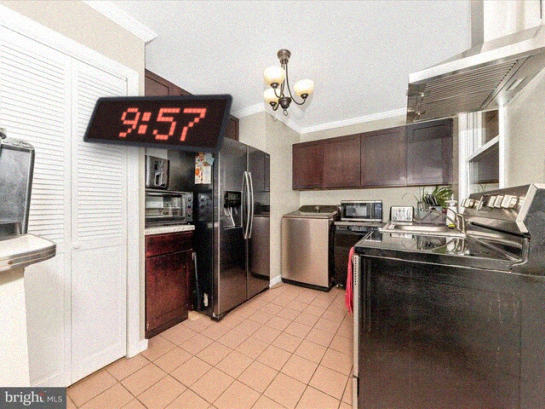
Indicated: 9,57
